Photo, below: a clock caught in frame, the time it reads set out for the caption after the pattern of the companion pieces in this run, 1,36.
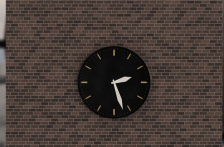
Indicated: 2,27
